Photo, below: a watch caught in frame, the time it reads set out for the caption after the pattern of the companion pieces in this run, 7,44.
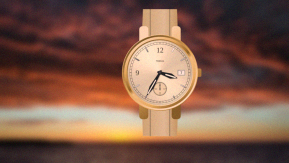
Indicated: 3,35
